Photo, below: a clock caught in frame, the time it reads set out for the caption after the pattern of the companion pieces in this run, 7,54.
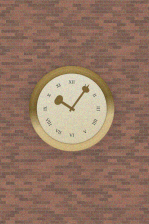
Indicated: 10,06
